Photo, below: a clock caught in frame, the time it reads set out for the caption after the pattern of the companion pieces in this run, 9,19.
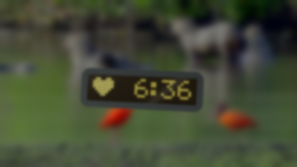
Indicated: 6,36
